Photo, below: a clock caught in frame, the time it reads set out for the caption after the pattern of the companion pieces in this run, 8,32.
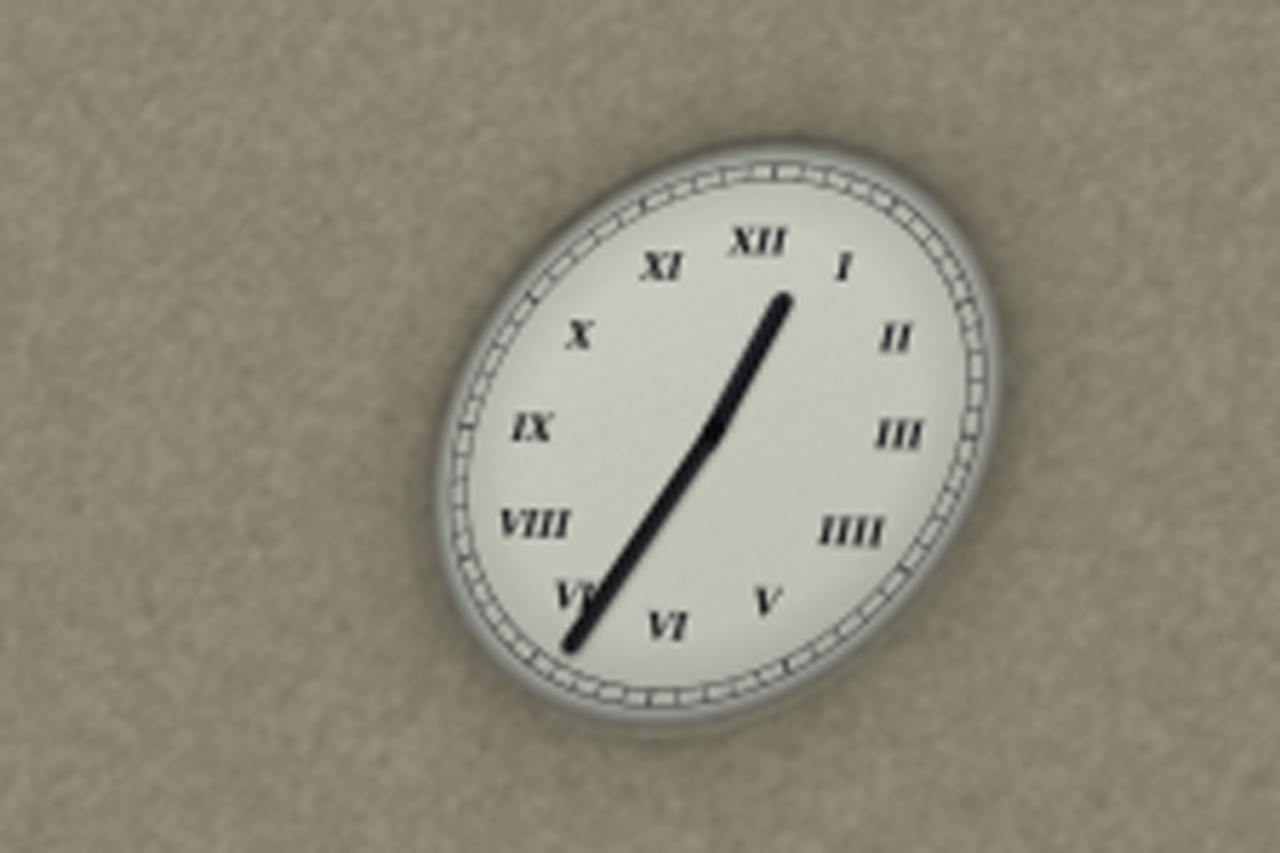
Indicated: 12,34
